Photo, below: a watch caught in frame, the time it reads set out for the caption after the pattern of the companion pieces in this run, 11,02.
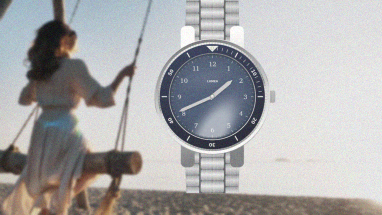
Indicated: 1,41
